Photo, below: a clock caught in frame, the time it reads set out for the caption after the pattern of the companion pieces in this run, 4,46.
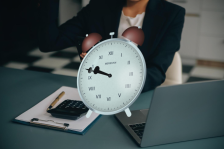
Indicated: 9,48
